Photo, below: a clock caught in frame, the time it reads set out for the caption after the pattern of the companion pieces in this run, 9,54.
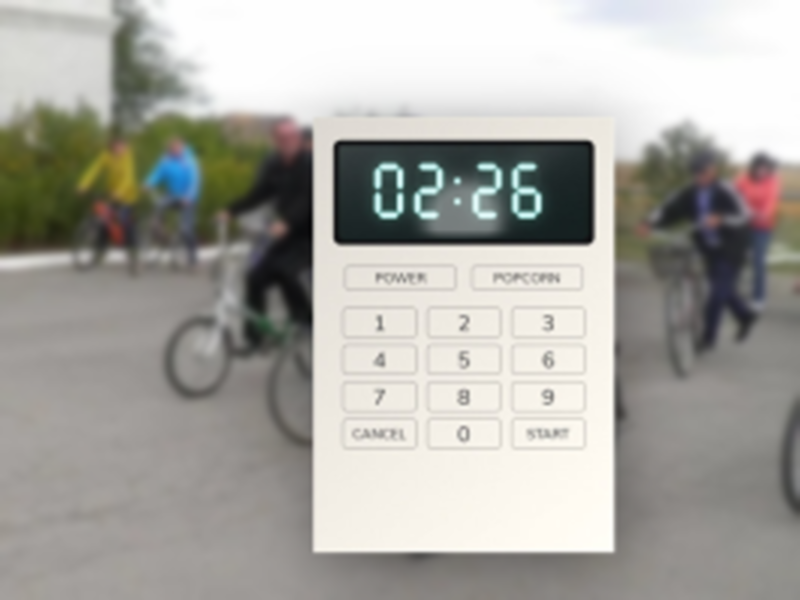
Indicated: 2,26
